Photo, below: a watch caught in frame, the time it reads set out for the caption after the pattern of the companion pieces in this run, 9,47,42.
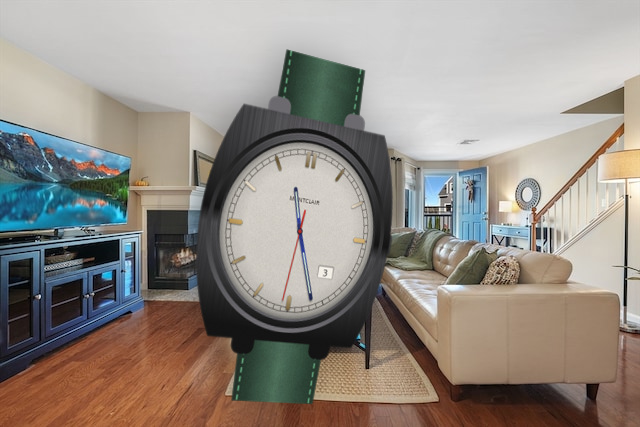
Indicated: 11,26,31
